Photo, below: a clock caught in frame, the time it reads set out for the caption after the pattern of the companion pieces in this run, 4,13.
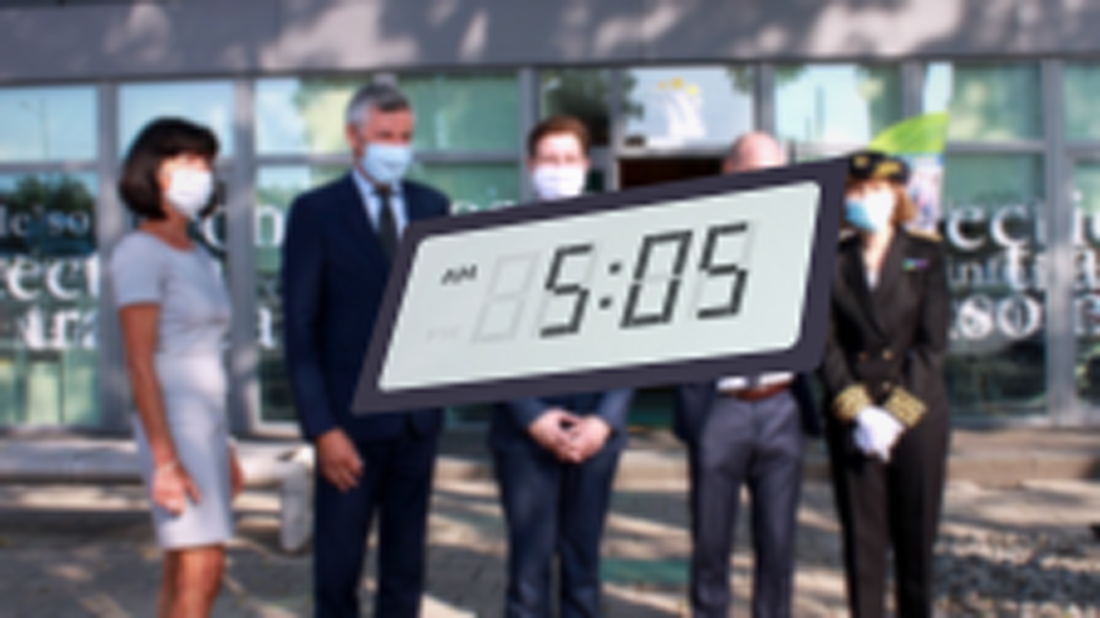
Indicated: 5,05
